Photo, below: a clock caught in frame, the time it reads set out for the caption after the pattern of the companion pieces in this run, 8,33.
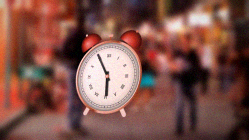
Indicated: 5,55
